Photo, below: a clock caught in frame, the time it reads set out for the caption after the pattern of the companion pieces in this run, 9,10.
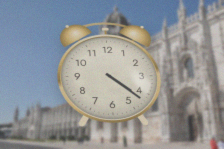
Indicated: 4,22
